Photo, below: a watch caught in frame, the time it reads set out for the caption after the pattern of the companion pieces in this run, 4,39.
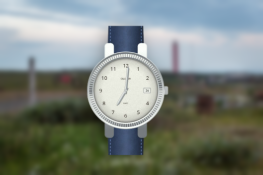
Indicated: 7,01
